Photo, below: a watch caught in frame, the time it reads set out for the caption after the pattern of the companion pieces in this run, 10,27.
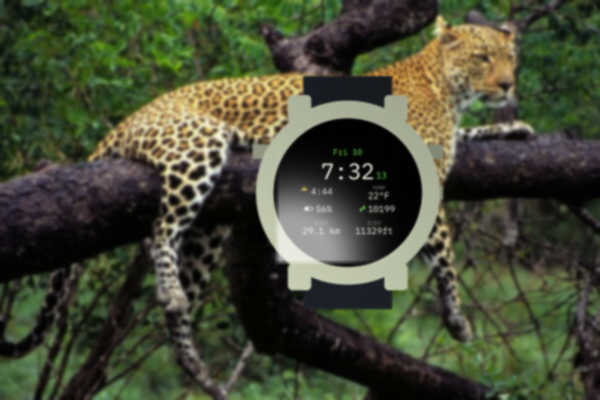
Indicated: 7,32
